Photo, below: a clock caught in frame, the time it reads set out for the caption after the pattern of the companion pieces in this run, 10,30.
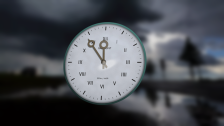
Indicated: 11,54
